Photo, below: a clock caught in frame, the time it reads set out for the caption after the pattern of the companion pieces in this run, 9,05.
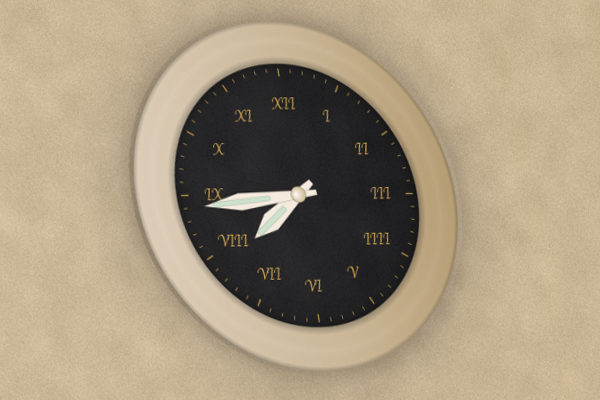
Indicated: 7,44
